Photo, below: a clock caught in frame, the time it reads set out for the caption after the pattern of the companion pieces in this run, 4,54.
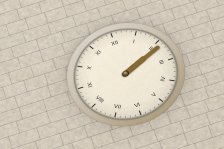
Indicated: 2,11
